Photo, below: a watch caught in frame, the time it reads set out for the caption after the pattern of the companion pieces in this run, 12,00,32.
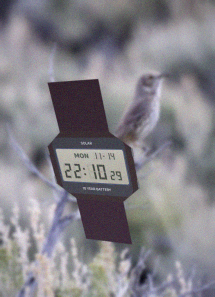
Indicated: 22,10,29
